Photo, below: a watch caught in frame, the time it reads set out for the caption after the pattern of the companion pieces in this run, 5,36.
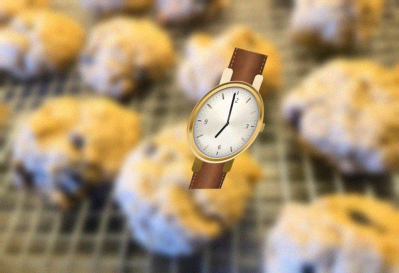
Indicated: 6,59
